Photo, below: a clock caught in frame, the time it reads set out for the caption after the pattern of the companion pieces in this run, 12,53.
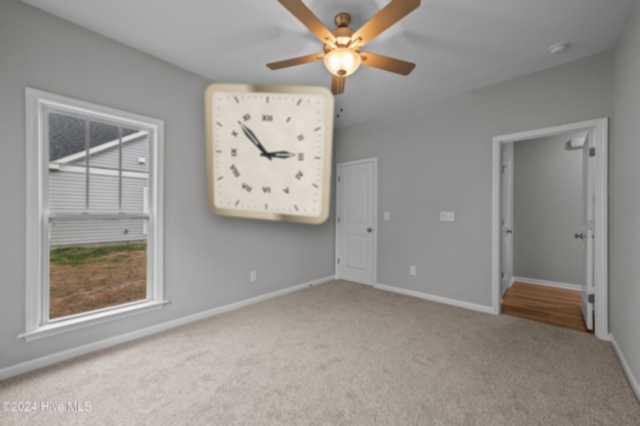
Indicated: 2,53
